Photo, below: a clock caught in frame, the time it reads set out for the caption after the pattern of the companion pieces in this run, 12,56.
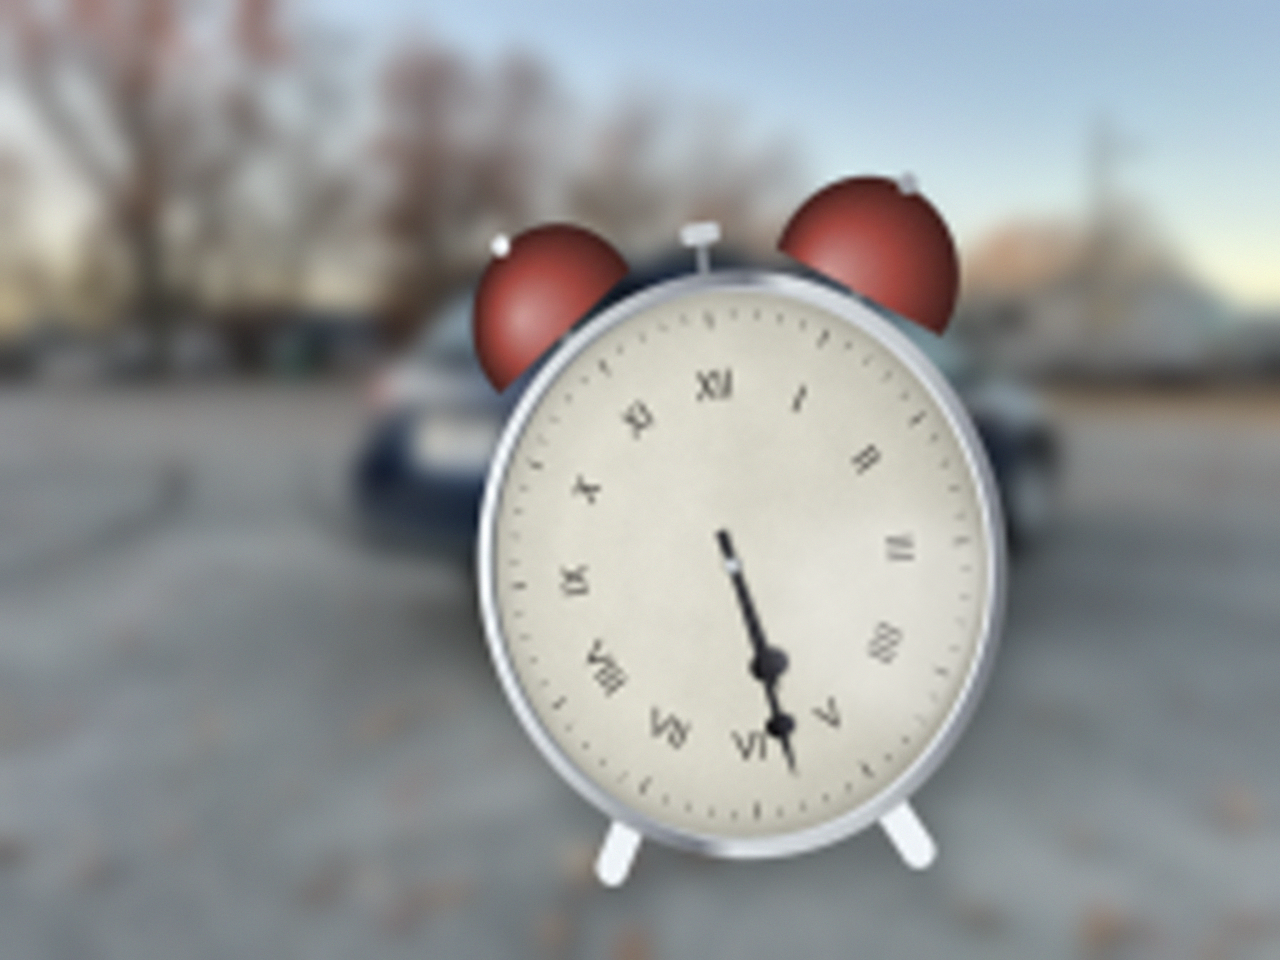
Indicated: 5,28
